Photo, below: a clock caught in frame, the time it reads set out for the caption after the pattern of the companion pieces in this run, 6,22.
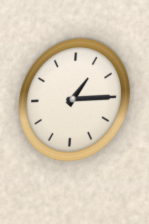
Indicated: 1,15
